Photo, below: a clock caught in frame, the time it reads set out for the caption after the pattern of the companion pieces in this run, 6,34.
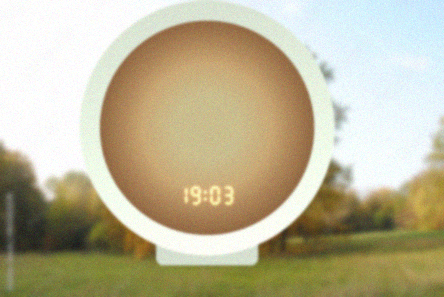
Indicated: 19,03
